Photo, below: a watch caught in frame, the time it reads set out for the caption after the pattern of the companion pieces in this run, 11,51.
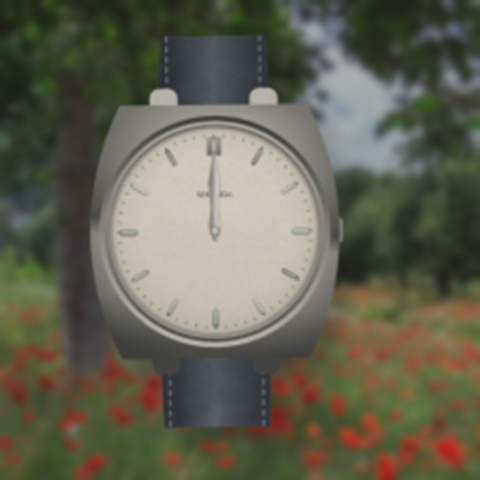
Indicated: 12,00
